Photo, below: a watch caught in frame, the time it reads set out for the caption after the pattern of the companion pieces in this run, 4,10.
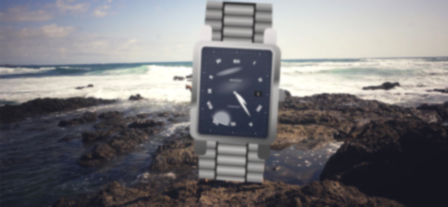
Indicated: 4,24
